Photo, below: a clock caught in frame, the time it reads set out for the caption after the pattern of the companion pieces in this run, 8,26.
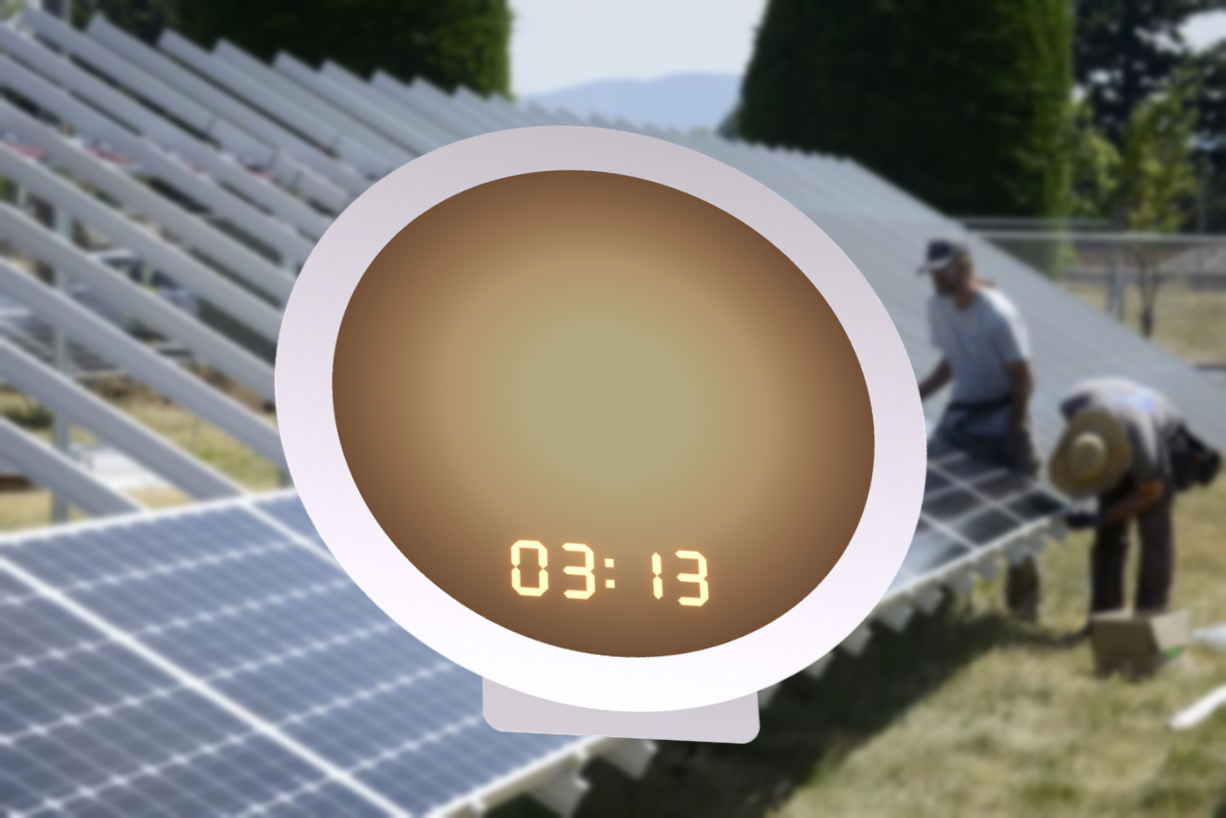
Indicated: 3,13
